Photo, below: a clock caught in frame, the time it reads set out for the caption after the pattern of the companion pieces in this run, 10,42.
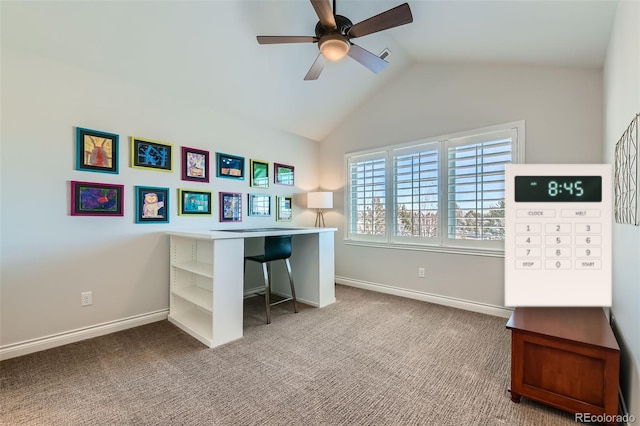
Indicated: 8,45
